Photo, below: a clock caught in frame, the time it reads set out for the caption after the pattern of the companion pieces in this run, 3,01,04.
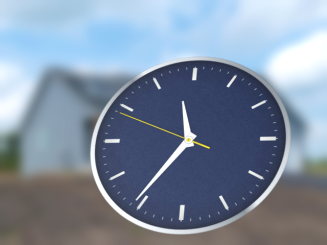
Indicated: 11,35,49
